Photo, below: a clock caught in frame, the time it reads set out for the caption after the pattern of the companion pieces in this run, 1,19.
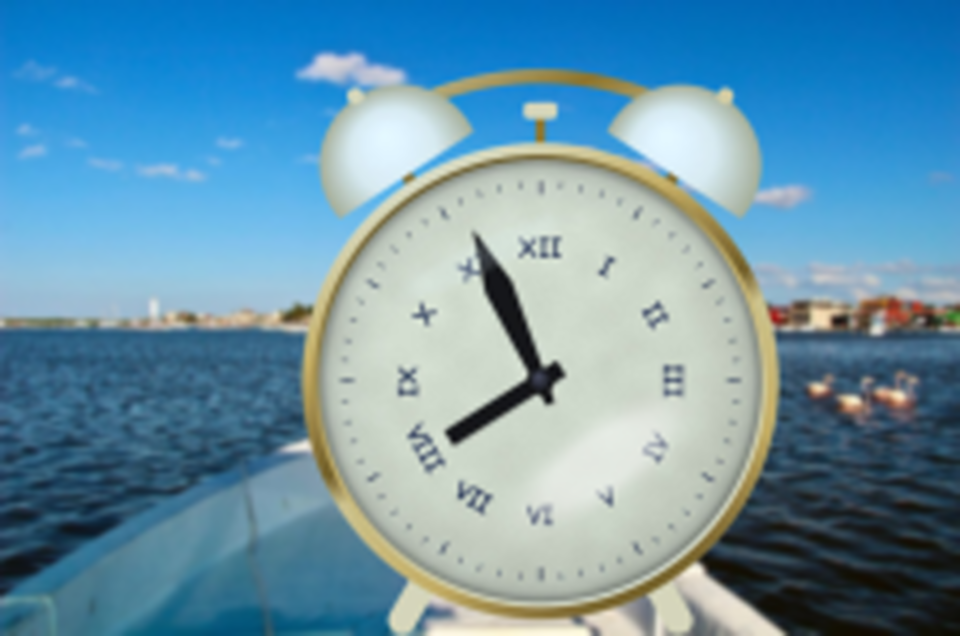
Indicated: 7,56
